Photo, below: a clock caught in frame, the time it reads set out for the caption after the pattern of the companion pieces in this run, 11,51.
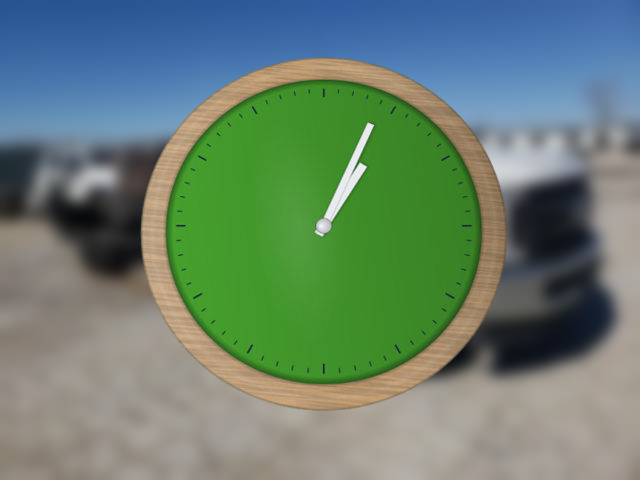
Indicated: 1,04
